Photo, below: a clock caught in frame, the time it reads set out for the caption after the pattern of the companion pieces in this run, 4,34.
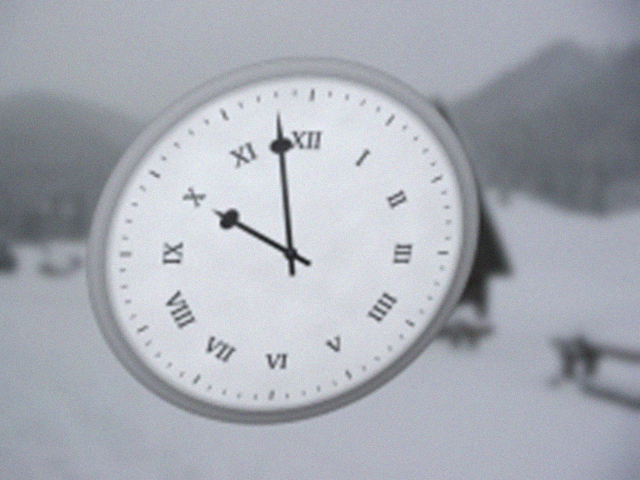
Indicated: 9,58
